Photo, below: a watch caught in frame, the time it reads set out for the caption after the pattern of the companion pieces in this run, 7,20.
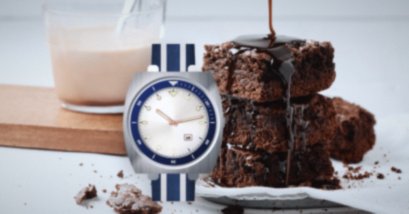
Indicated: 10,13
